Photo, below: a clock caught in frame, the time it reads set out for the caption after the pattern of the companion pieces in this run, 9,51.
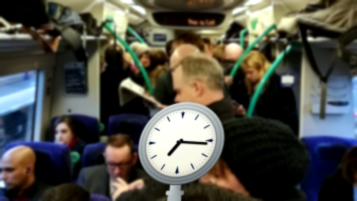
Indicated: 7,16
